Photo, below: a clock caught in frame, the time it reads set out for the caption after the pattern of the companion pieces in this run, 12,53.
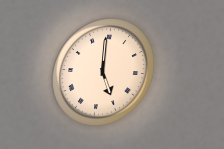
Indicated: 4,59
